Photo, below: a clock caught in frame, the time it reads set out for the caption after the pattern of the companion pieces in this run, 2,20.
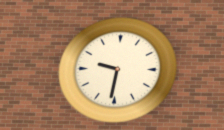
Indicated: 9,31
